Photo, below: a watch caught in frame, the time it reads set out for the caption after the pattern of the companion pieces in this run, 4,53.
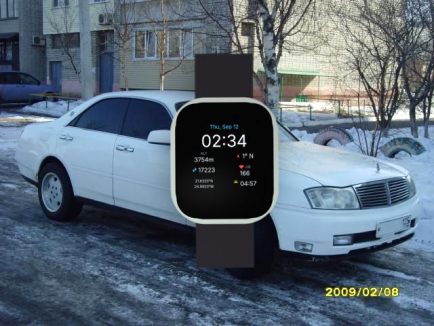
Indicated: 2,34
